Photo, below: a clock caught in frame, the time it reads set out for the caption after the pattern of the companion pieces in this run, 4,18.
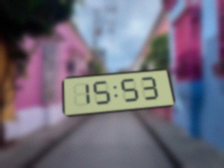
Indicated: 15,53
